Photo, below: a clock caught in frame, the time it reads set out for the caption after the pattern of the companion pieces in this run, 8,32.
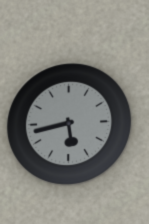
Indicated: 5,43
